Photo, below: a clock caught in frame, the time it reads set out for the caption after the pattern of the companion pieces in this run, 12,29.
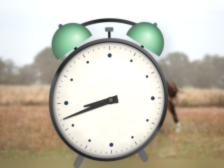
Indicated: 8,42
